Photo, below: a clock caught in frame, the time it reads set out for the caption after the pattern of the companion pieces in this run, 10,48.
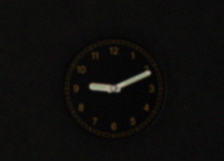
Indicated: 9,11
